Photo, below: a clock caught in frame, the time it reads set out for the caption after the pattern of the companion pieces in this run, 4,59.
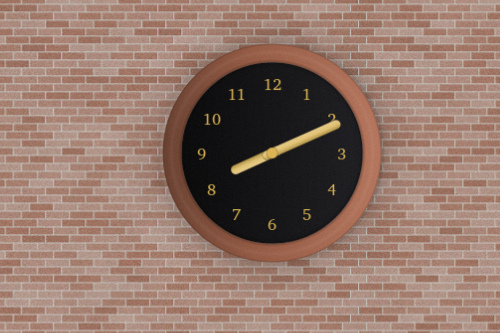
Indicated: 8,11
